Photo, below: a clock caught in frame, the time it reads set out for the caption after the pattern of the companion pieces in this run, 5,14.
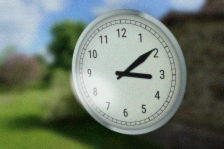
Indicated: 3,09
